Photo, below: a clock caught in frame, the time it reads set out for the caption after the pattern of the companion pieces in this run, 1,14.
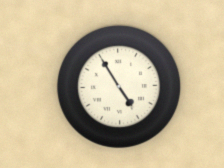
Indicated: 4,55
